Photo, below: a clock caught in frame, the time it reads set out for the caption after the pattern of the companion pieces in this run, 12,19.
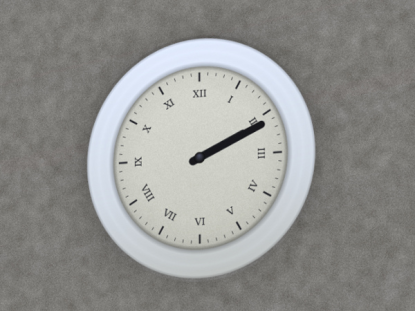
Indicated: 2,11
